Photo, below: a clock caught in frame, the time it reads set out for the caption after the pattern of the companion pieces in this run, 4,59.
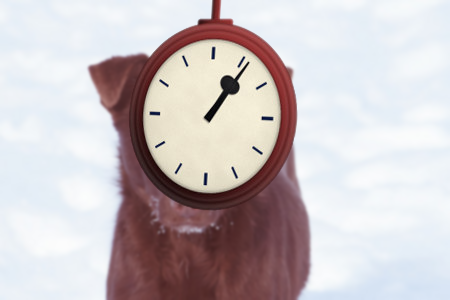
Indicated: 1,06
